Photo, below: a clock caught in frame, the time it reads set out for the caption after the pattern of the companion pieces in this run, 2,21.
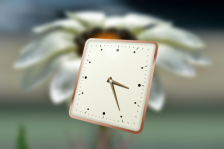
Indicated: 3,25
